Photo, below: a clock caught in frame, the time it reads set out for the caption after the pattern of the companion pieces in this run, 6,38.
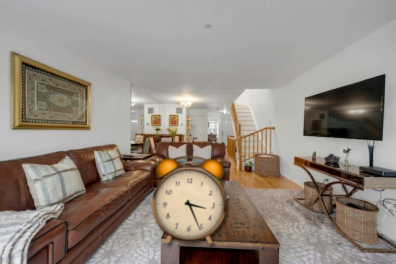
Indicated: 3,26
